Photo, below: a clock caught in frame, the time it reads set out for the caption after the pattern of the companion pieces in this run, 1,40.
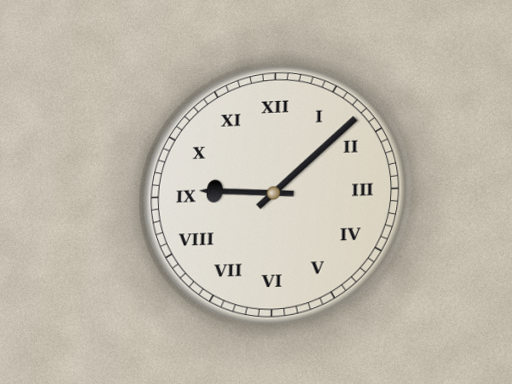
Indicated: 9,08
